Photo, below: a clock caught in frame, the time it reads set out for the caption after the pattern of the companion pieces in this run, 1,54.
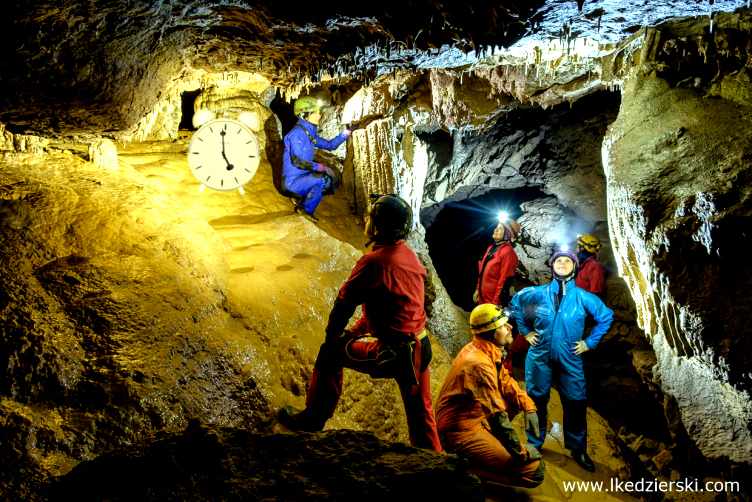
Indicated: 4,59
